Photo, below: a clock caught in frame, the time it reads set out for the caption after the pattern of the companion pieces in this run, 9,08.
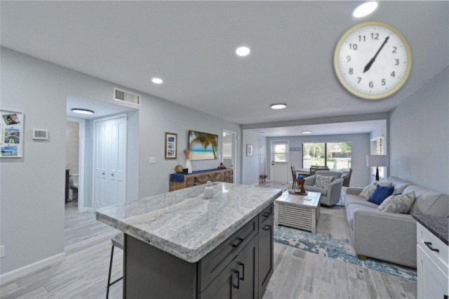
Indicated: 7,05
